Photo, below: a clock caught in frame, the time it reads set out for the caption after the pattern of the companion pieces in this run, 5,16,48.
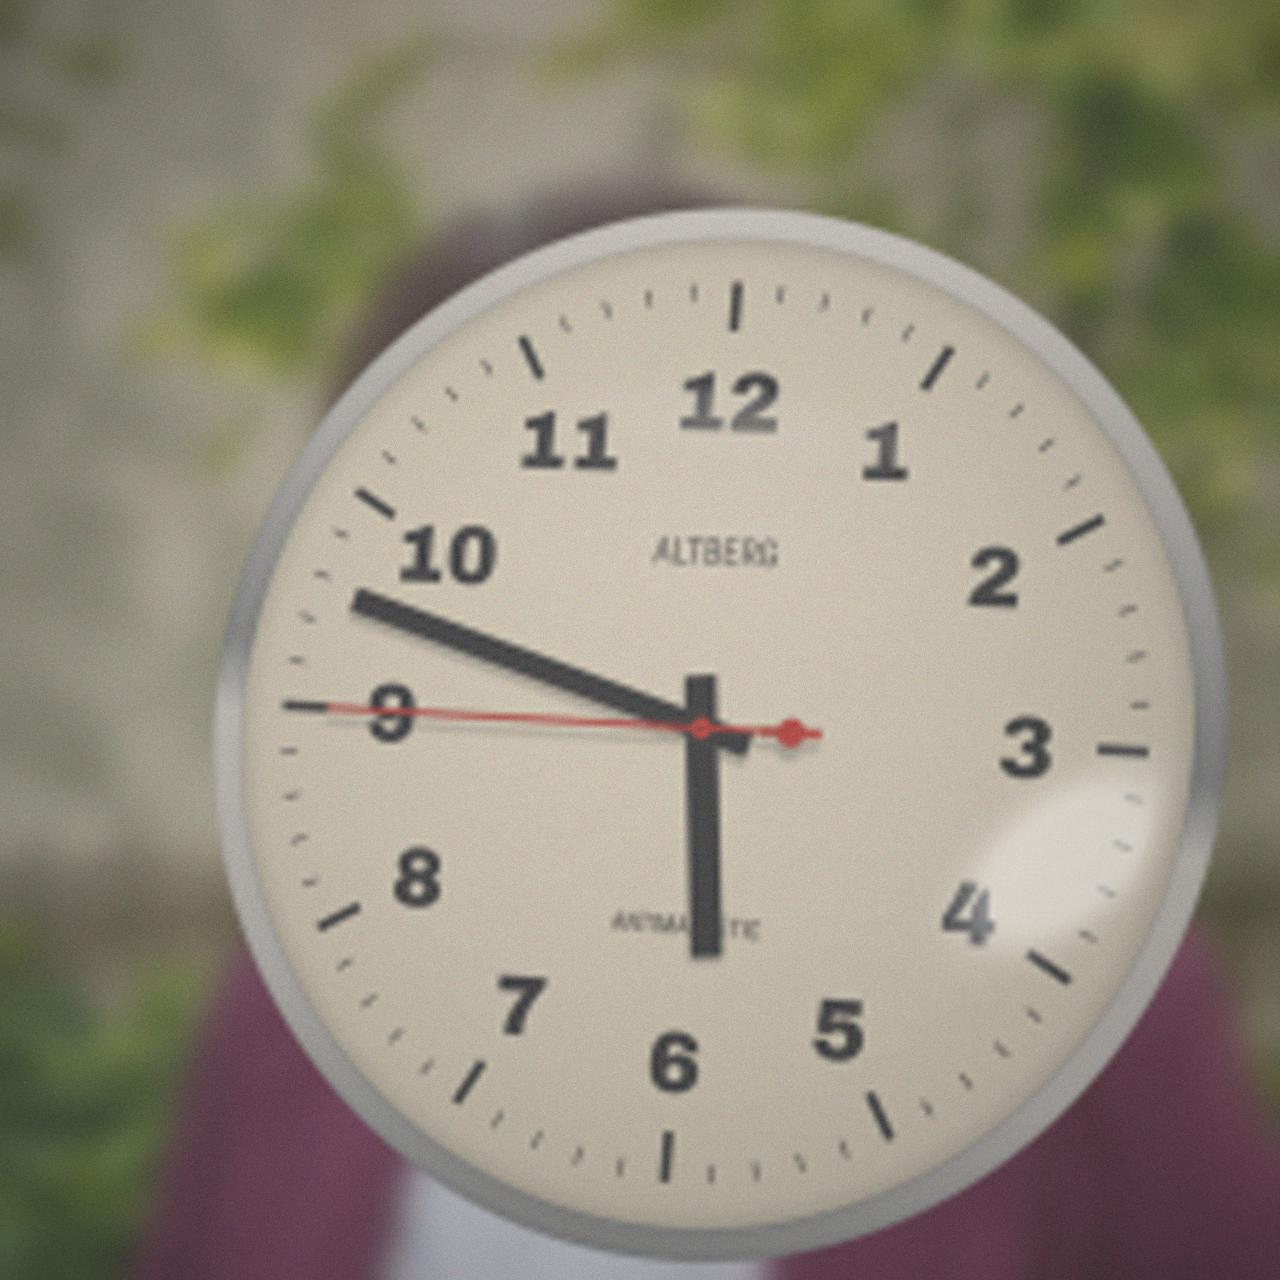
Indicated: 5,47,45
